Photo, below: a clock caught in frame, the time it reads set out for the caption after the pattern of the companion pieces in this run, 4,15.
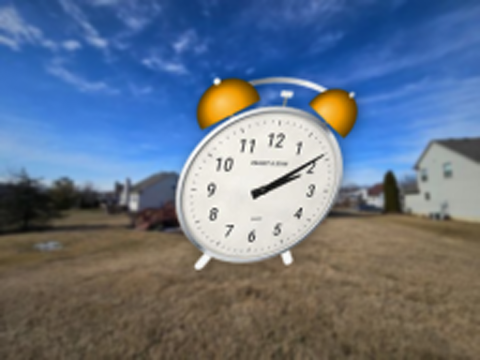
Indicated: 2,09
